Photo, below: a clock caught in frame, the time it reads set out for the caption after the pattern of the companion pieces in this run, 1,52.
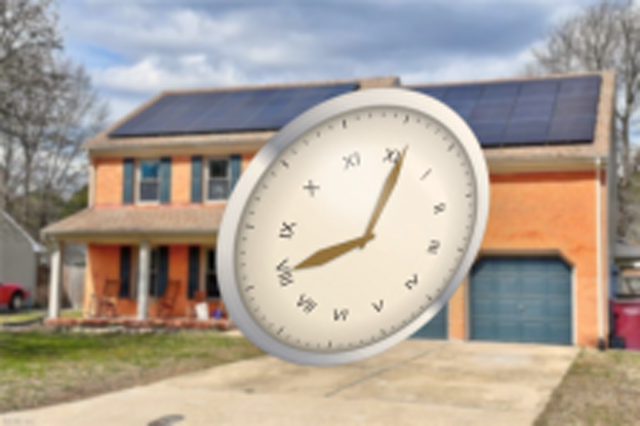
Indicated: 8,01
